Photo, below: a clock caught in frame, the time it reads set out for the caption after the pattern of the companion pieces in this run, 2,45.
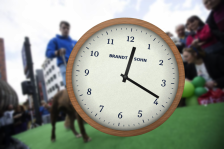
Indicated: 12,19
